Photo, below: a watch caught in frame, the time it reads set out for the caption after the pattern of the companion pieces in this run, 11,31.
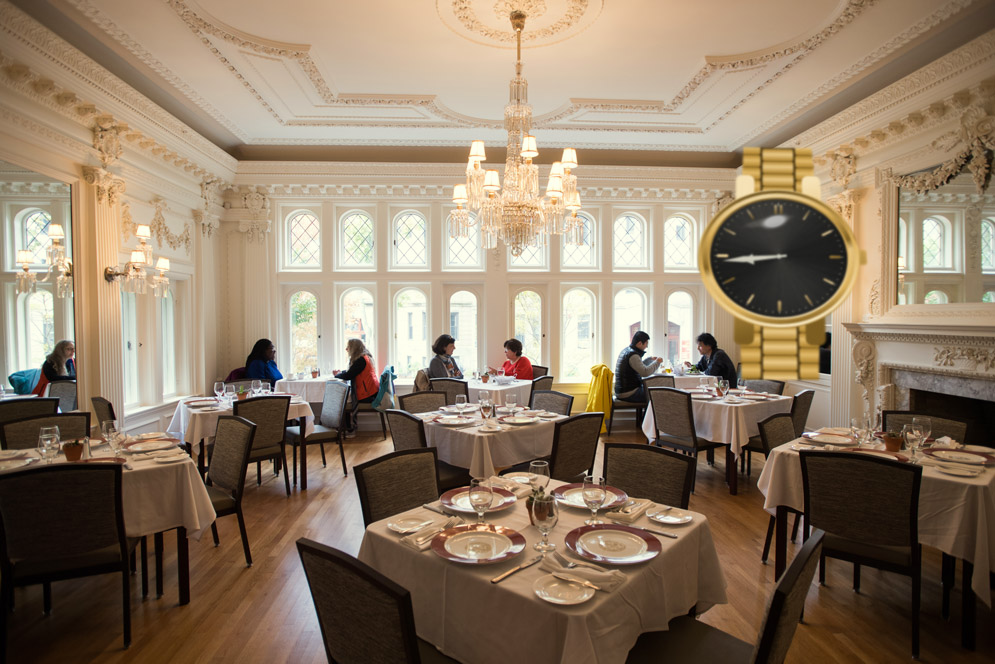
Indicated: 8,44
